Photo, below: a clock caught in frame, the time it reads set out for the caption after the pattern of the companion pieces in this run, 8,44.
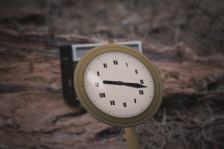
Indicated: 9,17
